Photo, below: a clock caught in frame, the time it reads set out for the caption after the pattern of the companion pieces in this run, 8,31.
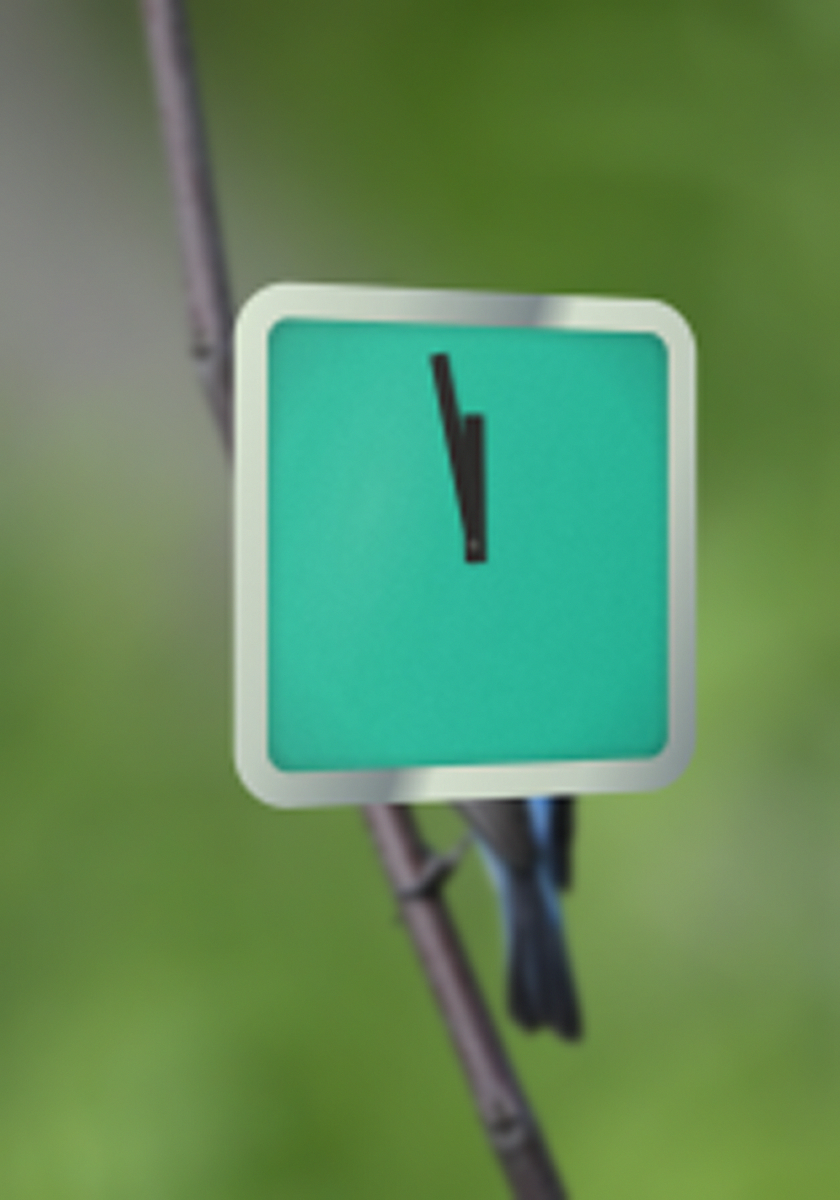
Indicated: 11,58
